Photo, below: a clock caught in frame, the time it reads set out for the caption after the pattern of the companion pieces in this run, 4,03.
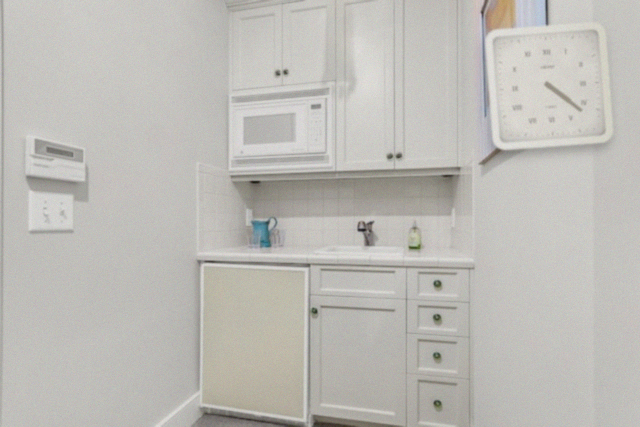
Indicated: 4,22
